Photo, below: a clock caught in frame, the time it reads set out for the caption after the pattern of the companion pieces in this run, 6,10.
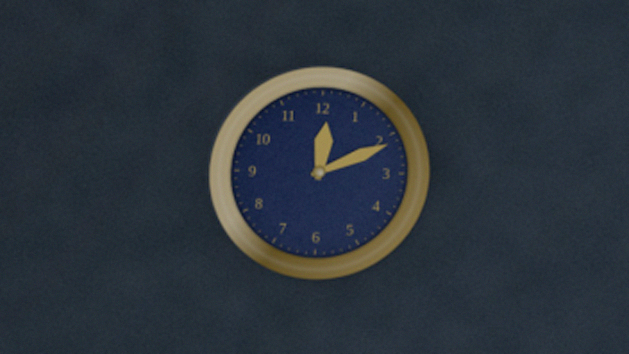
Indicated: 12,11
